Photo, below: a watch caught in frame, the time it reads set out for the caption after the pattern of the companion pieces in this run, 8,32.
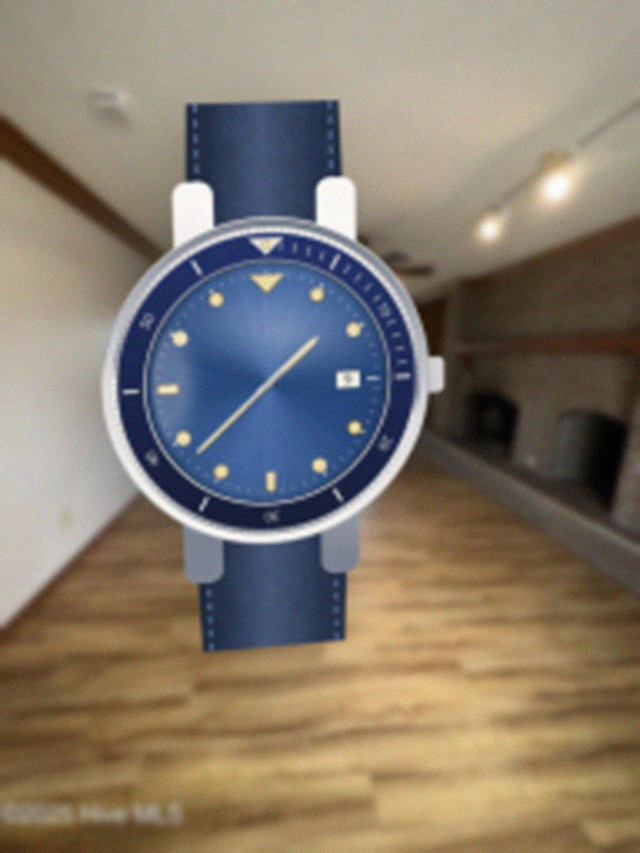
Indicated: 1,38
